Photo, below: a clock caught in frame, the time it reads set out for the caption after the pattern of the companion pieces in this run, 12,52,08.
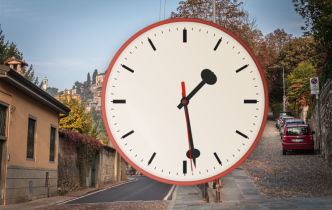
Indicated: 1,28,29
